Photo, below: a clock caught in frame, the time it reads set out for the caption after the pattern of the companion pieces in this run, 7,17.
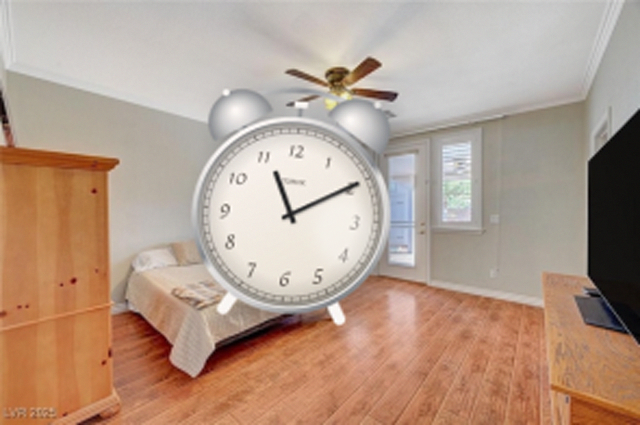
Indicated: 11,10
